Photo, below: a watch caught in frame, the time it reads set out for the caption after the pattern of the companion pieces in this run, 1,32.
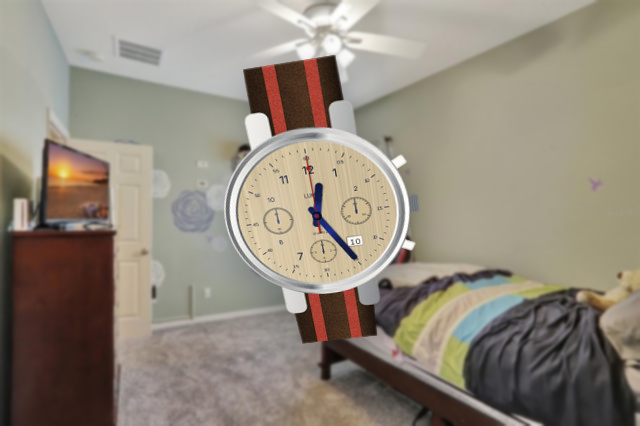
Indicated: 12,25
